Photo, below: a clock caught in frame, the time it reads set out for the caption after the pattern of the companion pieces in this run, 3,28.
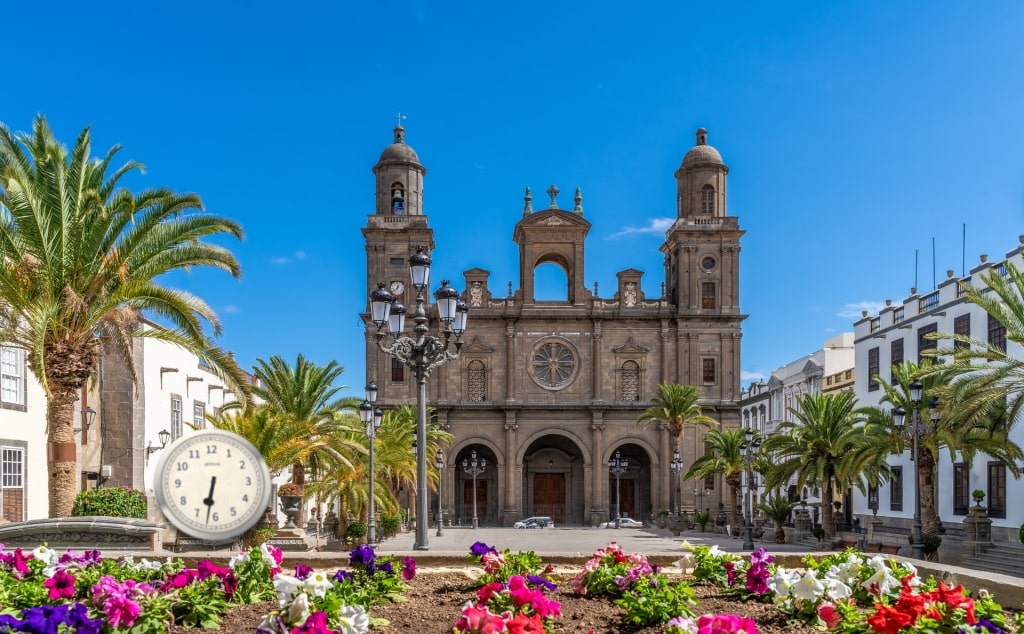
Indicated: 6,32
